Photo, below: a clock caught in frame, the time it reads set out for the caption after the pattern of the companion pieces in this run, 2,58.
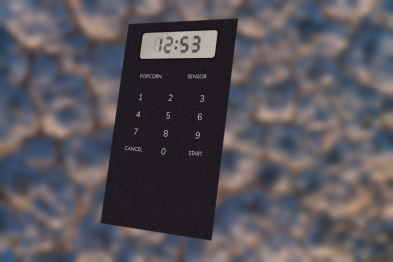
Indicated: 12,53
